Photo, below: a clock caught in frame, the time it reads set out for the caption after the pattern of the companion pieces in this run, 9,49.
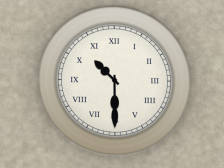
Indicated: 10,30
